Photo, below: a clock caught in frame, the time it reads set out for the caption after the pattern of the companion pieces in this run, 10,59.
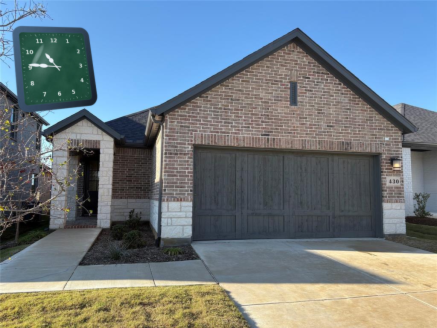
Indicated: 10,46
